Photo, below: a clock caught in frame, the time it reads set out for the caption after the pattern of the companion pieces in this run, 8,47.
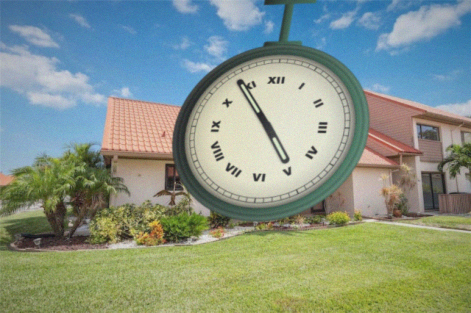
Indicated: 4,54
